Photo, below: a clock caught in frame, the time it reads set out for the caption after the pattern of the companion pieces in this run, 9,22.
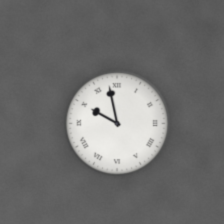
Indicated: 9,58
